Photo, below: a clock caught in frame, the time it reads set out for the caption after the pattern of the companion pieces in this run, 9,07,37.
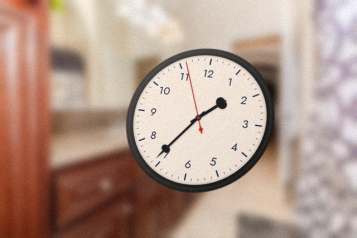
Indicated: 1,35,56
